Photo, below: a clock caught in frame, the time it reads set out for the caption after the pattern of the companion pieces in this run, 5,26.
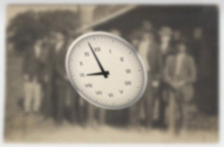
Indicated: 8,58
